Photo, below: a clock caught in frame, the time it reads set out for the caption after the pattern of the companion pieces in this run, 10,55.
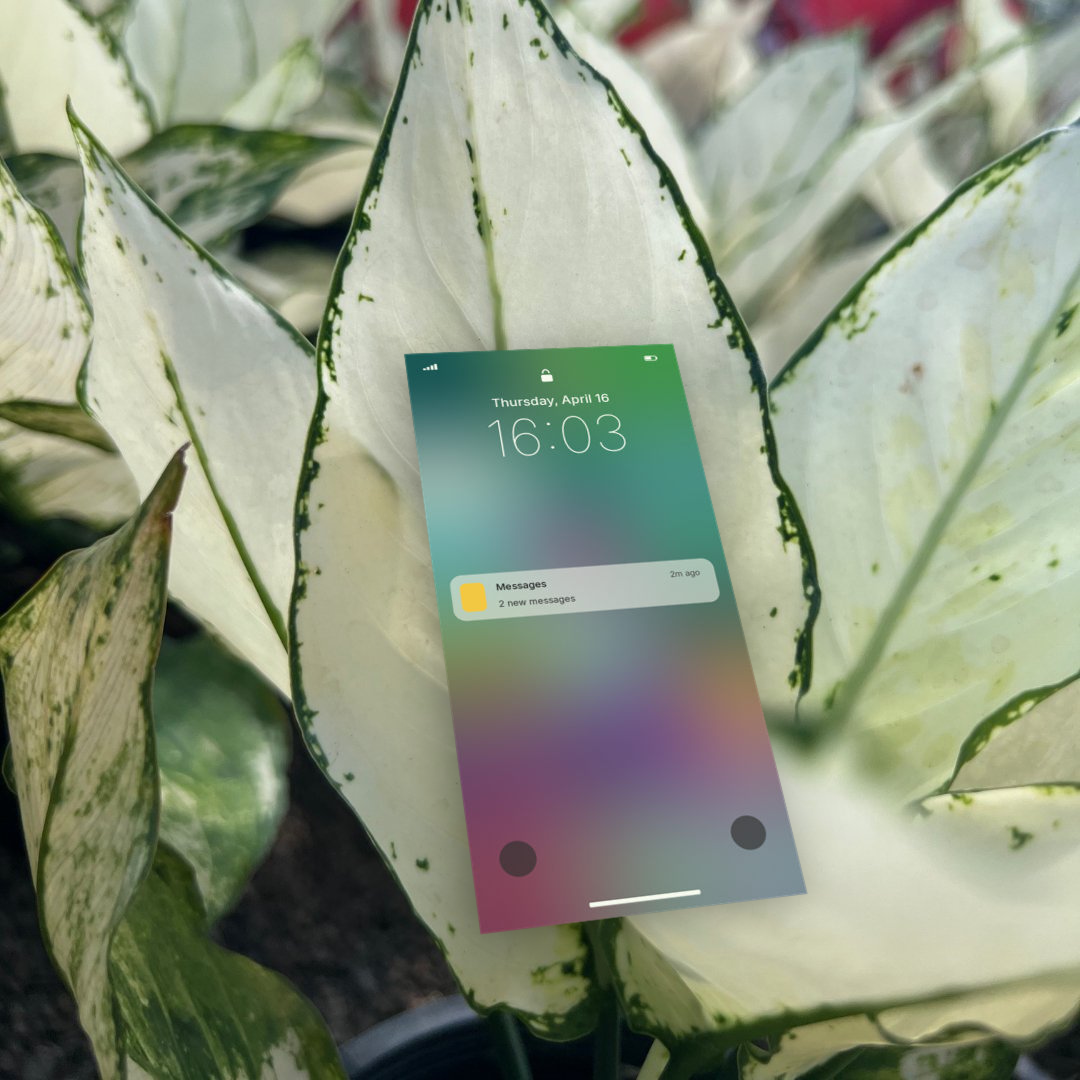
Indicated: 16,03
